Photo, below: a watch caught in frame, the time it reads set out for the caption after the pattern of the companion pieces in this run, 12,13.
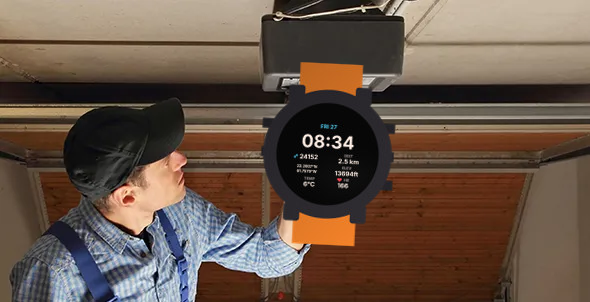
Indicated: 8,34
